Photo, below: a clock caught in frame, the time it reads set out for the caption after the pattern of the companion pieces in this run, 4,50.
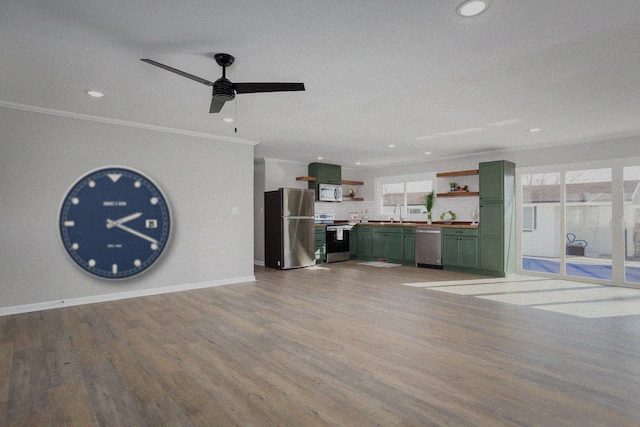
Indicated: 2,19
